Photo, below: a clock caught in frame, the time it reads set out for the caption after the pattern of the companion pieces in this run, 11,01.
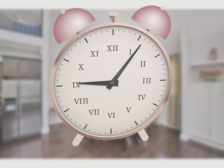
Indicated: 9,06
